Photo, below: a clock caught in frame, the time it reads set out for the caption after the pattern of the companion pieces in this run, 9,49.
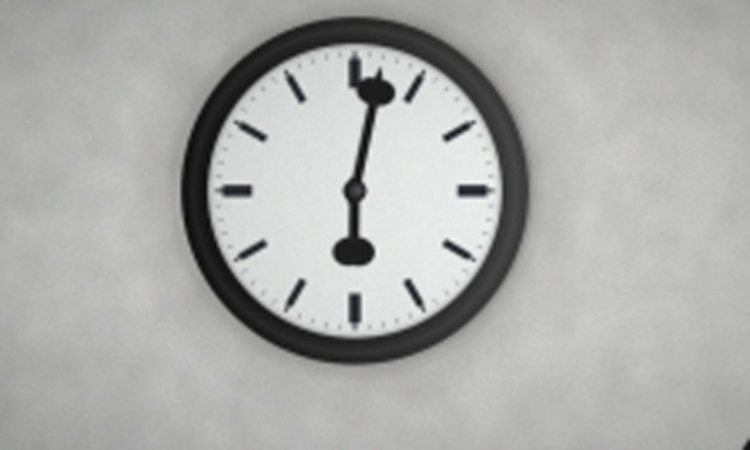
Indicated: 6,02
